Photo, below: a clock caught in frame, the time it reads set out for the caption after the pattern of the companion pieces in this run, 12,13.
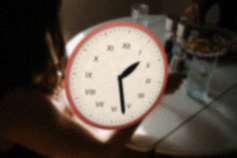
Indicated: 1,27
